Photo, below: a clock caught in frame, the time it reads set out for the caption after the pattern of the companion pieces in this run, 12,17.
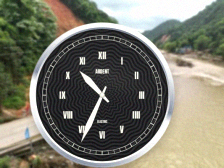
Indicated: 10,34
